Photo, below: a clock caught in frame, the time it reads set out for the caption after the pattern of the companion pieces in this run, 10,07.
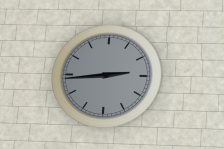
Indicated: 2,44
